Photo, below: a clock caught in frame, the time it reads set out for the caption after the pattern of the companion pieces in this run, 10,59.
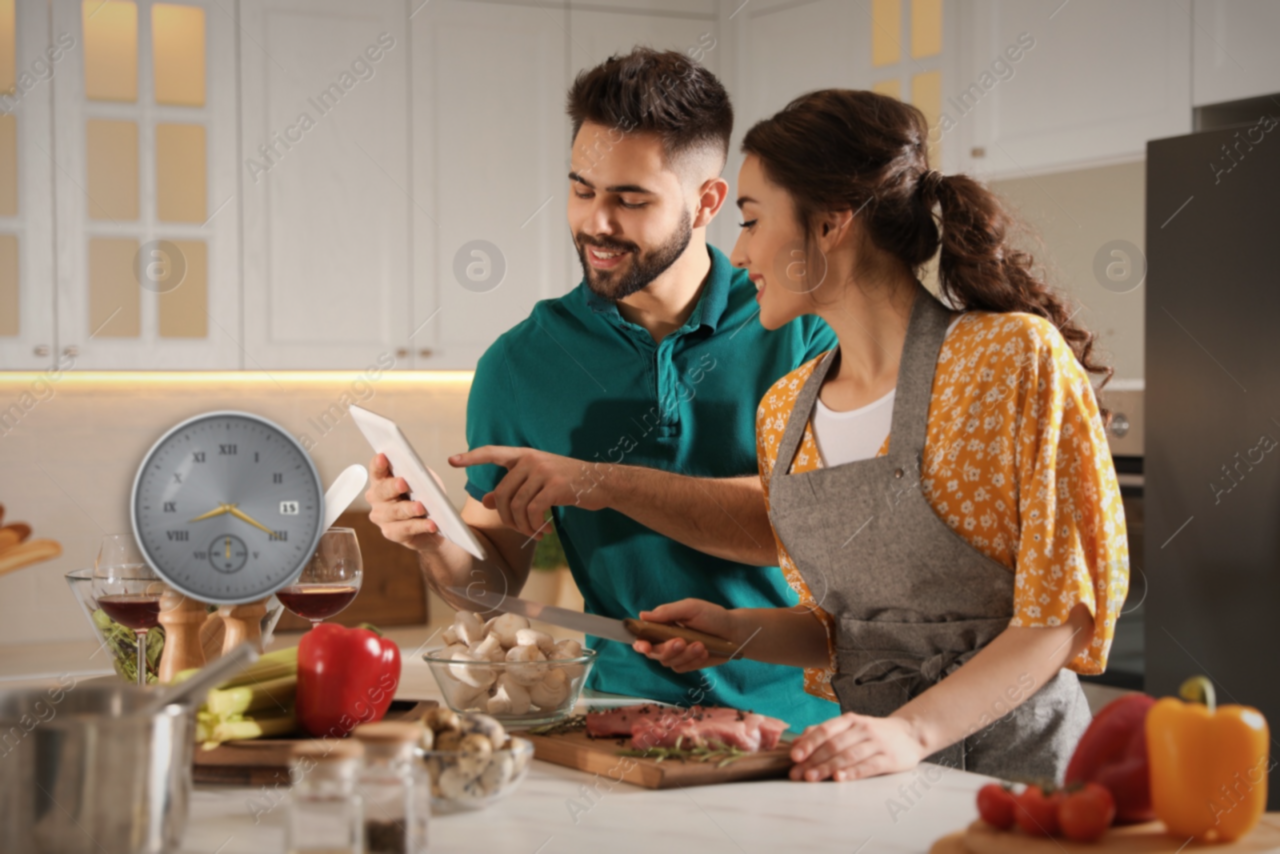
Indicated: 8,20
